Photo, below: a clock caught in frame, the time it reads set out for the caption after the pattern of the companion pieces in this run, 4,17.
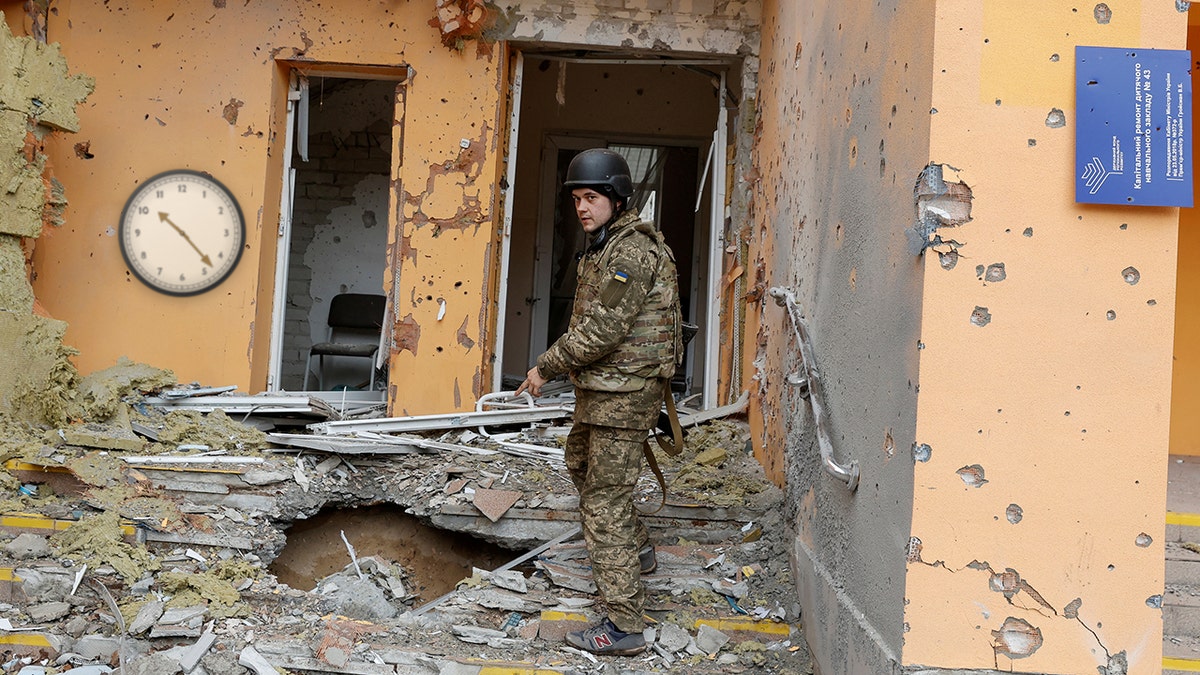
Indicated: 10,23
